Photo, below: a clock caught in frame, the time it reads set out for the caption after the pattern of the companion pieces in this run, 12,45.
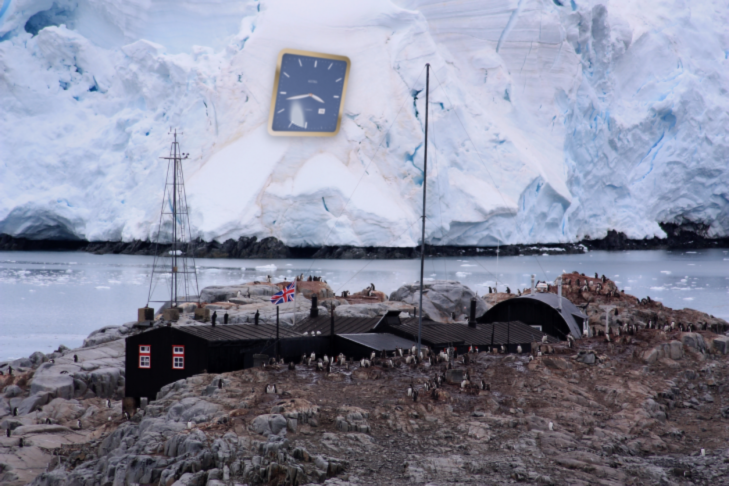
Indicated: 3,43
